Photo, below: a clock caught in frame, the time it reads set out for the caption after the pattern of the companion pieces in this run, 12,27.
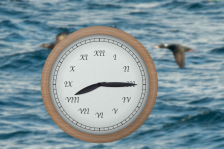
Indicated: 8,15
